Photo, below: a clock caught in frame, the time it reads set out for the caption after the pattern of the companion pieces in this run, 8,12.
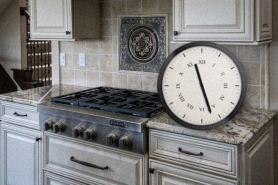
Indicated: 11,27
